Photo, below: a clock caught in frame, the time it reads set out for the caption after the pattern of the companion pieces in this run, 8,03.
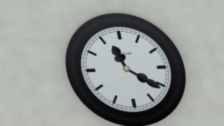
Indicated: 11,21
